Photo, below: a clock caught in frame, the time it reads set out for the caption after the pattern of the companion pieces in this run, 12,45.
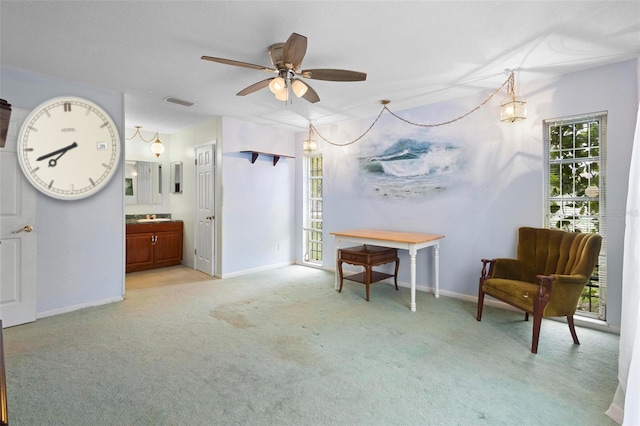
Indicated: 7,42
